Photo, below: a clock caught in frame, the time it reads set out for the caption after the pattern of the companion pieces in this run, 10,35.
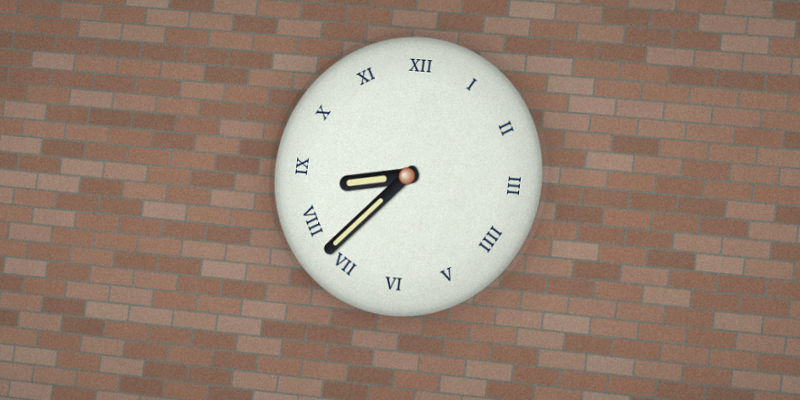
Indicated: 8,37
